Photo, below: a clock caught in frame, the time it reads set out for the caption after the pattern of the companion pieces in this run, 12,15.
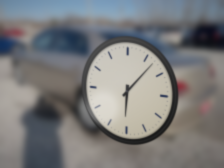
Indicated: 6,07
